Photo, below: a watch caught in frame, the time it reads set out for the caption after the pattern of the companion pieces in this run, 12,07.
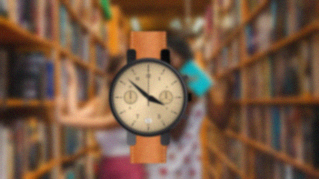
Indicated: 3,52
